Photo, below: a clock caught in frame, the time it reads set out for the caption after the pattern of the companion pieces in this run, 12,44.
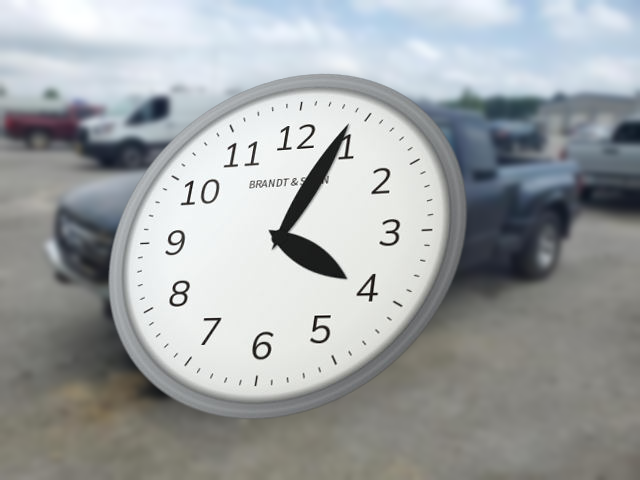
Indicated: 4,04
